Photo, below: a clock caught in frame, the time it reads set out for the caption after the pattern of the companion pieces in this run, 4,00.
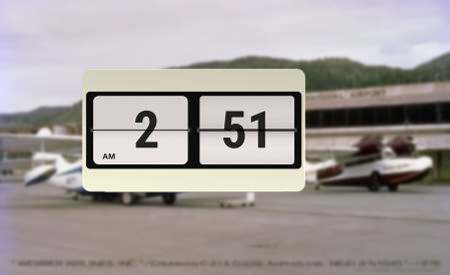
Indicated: 2,51
